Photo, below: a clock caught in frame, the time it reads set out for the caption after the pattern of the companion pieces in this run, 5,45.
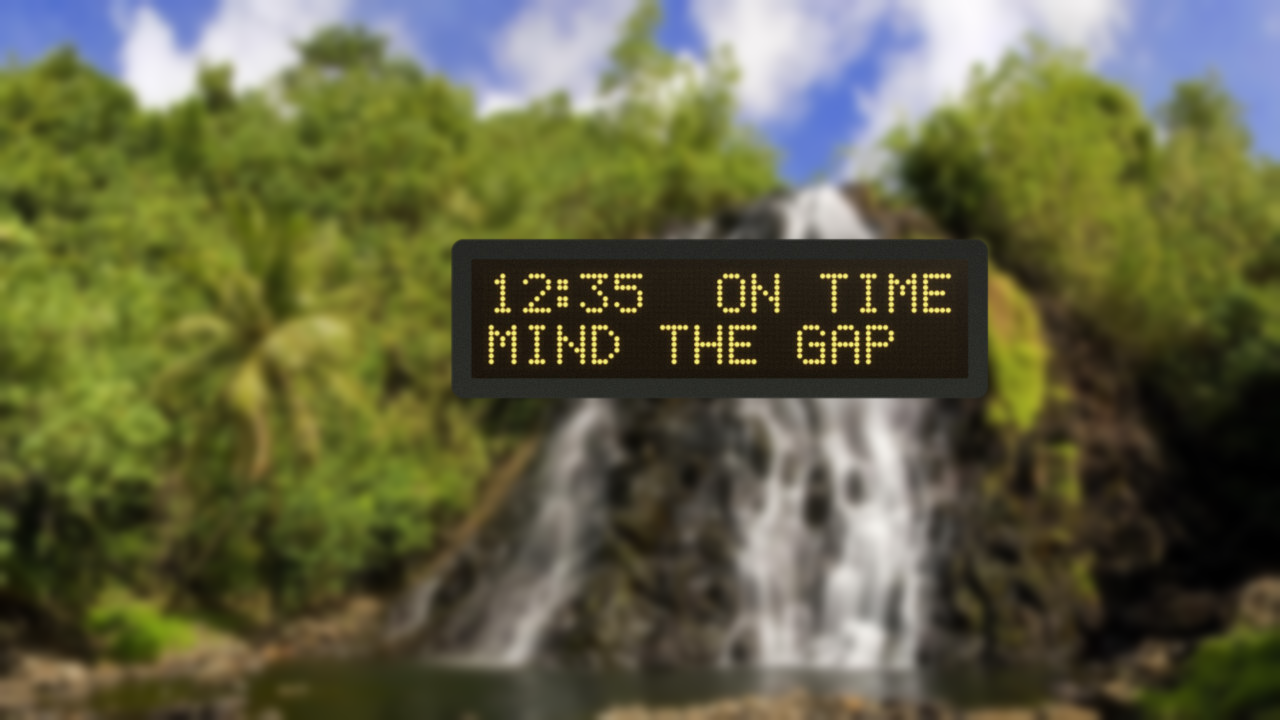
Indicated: 12,35
